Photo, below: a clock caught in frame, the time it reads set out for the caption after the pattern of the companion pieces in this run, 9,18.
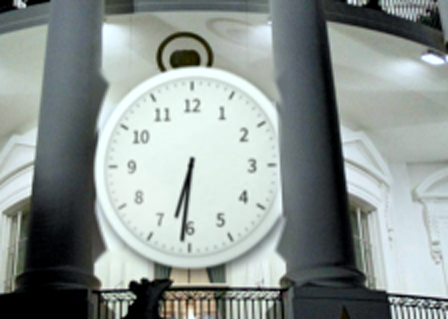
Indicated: 6,31
